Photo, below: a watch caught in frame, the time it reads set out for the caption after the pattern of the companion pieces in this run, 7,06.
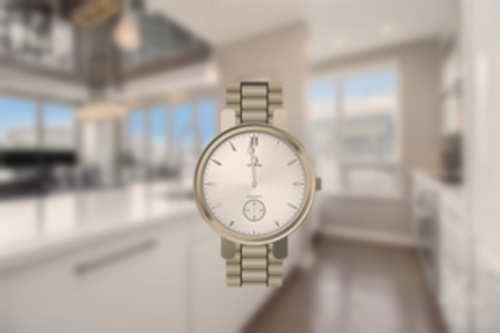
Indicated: 11,59
